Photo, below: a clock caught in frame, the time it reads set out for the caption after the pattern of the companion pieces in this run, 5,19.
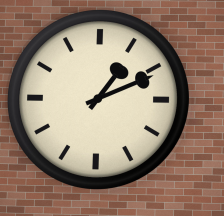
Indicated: 1,11
